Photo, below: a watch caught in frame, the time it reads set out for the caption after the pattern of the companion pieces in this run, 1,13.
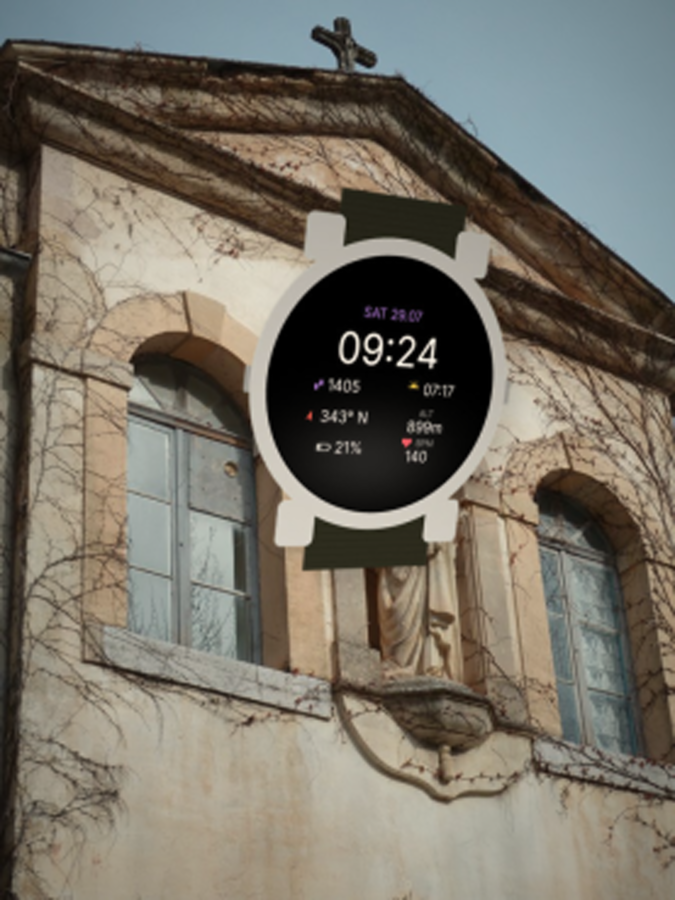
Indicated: 9,24
